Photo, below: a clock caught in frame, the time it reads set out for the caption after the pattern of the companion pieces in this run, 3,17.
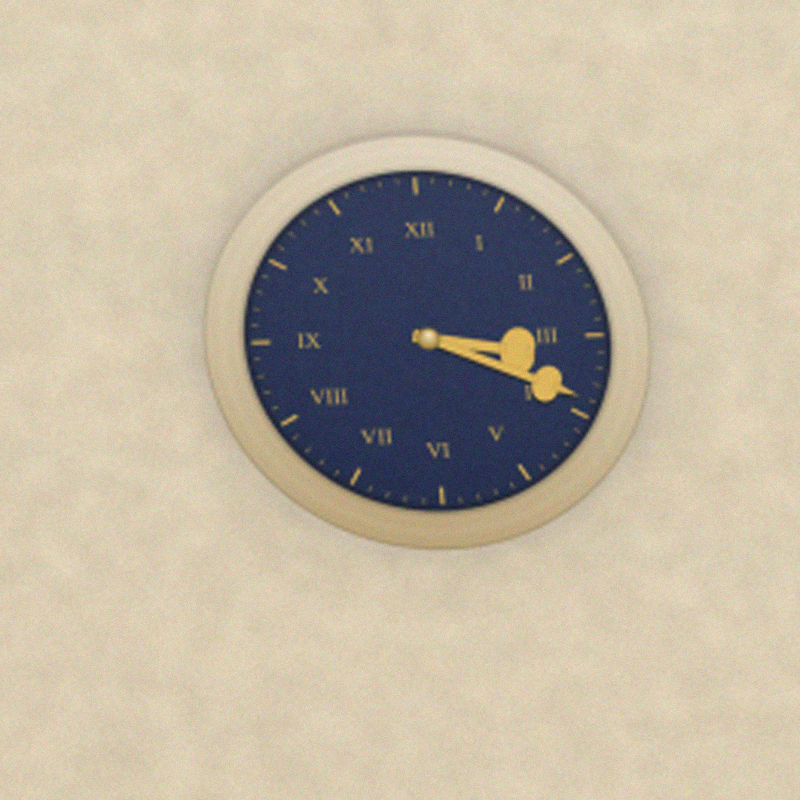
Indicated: 3,19
